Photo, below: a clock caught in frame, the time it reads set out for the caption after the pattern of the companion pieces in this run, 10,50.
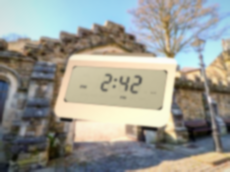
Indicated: 2,42
